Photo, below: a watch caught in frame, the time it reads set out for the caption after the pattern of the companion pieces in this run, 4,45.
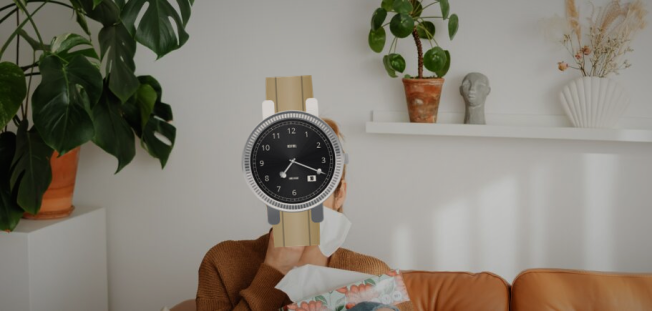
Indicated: 7,19
